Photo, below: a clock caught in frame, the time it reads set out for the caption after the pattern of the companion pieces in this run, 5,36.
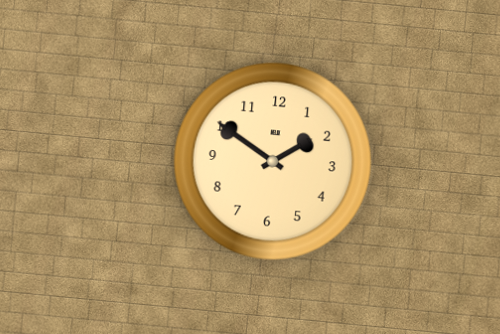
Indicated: 1,50
